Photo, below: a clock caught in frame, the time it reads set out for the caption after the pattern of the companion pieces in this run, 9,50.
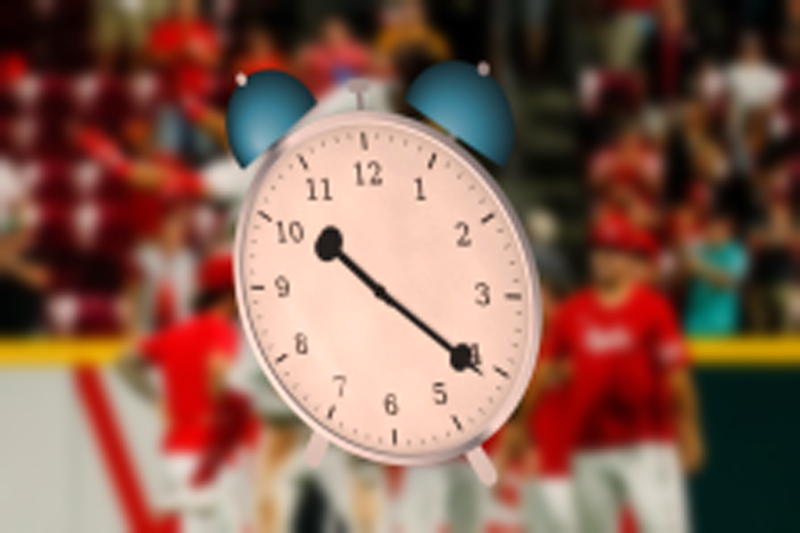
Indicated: 10,21
